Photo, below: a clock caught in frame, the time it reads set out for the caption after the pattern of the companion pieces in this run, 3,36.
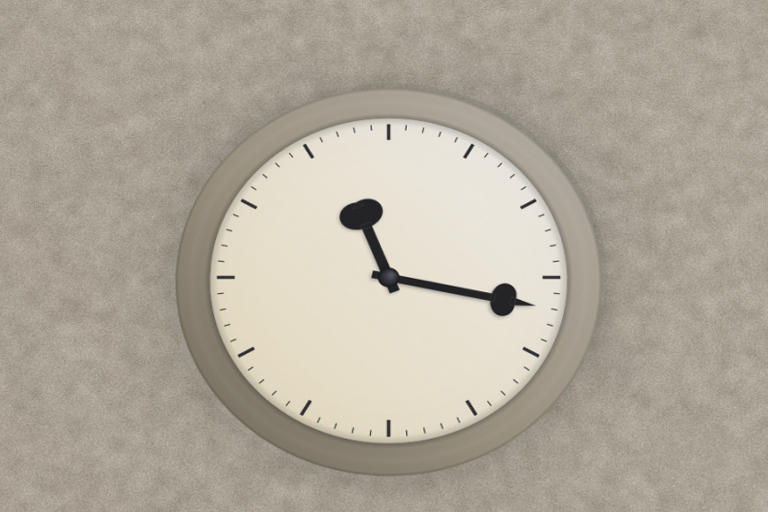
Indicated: 11,17
